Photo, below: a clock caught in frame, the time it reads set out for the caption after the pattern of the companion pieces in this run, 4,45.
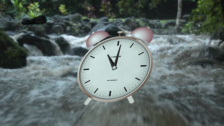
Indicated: 11,01
